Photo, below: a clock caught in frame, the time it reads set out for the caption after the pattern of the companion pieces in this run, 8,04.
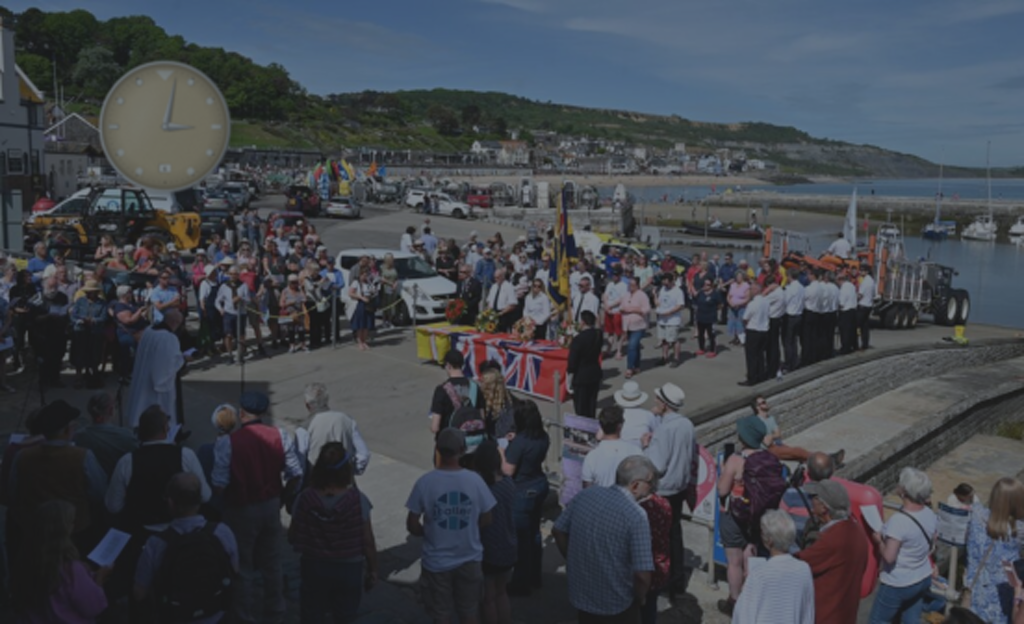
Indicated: 3,02
